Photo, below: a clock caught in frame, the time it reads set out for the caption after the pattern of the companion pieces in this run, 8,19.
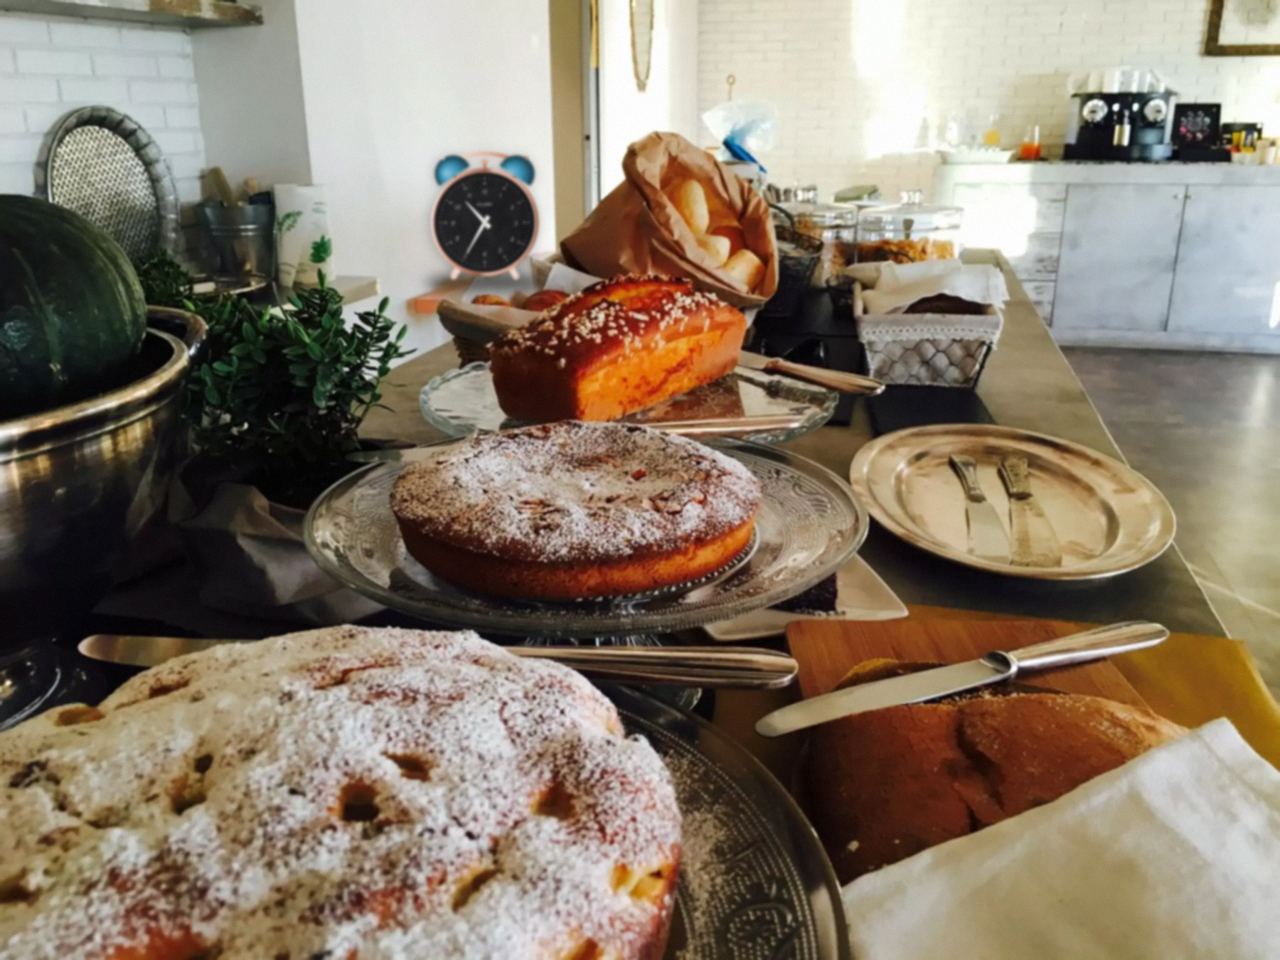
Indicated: 10,35
